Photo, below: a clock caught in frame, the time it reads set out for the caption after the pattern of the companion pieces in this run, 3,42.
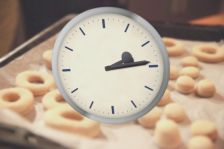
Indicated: 2,14
